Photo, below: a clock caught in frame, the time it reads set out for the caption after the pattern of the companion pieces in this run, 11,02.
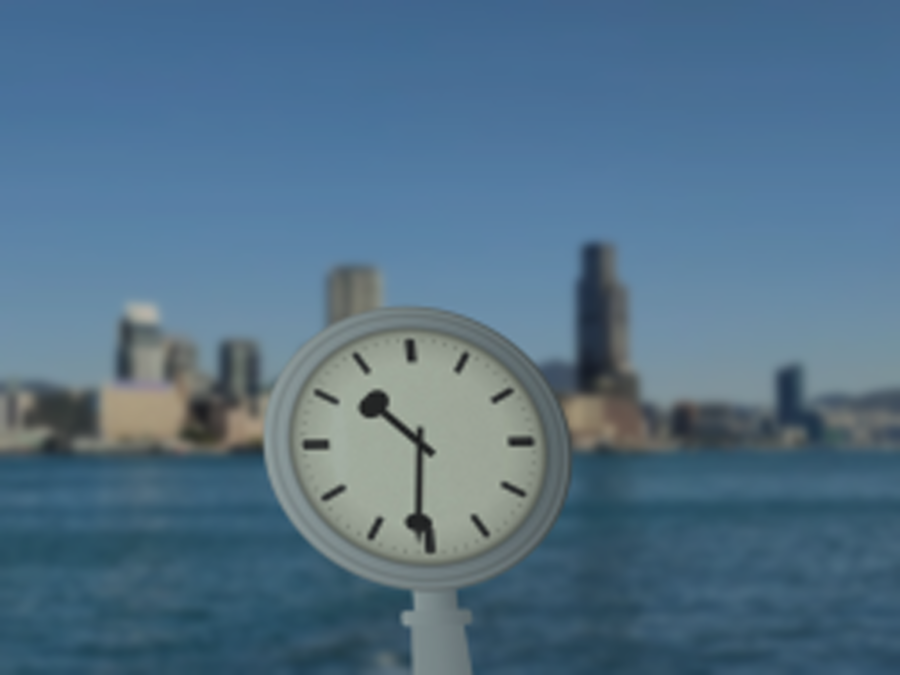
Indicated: 10,31
